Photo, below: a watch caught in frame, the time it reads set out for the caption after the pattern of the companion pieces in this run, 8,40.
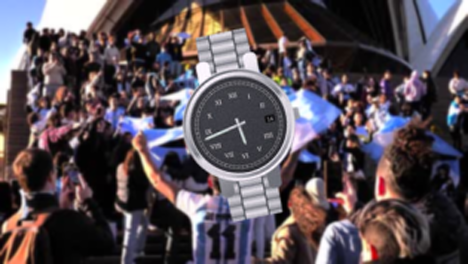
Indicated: 5,43
